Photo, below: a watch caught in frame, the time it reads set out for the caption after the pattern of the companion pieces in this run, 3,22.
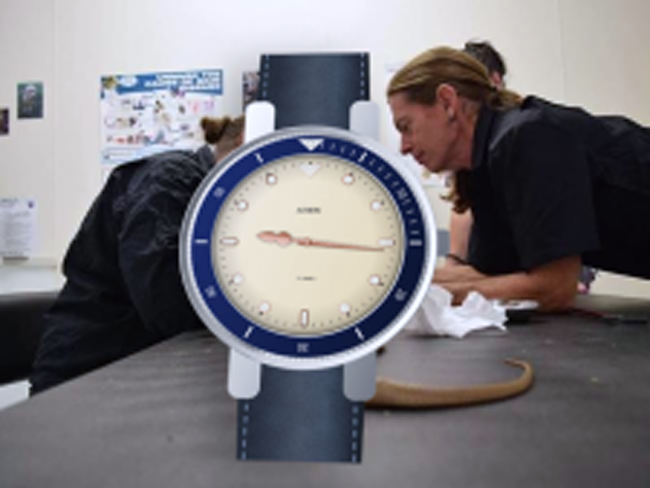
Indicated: 9,16
